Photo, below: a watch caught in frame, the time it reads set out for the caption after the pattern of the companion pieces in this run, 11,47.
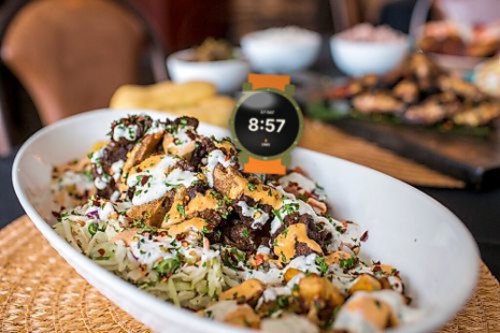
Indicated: 8,57
